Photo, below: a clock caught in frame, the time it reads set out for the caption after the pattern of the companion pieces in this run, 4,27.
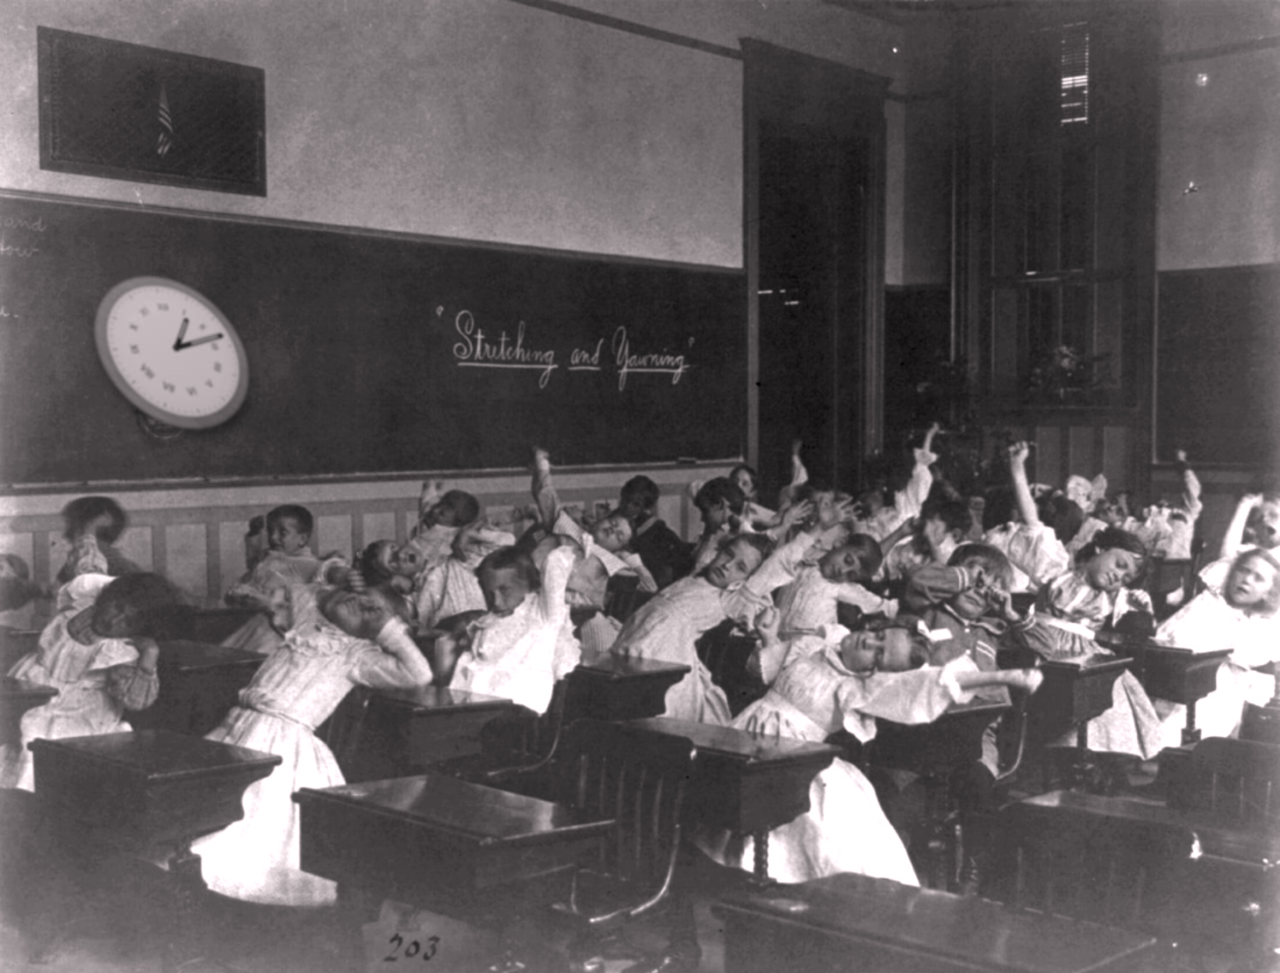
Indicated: 1,13
